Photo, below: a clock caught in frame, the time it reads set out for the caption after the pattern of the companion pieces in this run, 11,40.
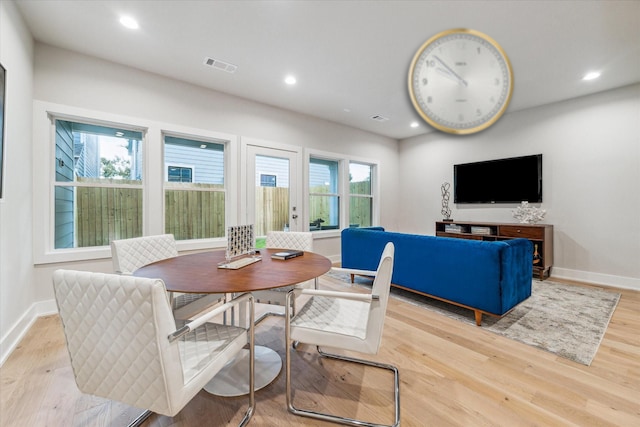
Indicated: 9,52
